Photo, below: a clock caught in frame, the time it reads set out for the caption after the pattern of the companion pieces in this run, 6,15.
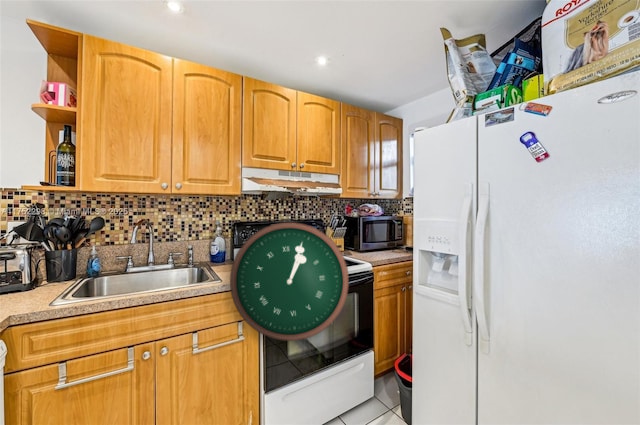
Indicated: 1,04
